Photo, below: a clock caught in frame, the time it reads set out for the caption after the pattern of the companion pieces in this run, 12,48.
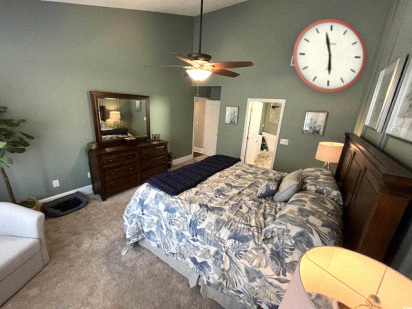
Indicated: 5,58
